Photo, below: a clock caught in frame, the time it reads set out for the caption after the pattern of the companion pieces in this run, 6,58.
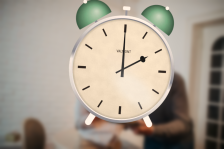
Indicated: 2,00
